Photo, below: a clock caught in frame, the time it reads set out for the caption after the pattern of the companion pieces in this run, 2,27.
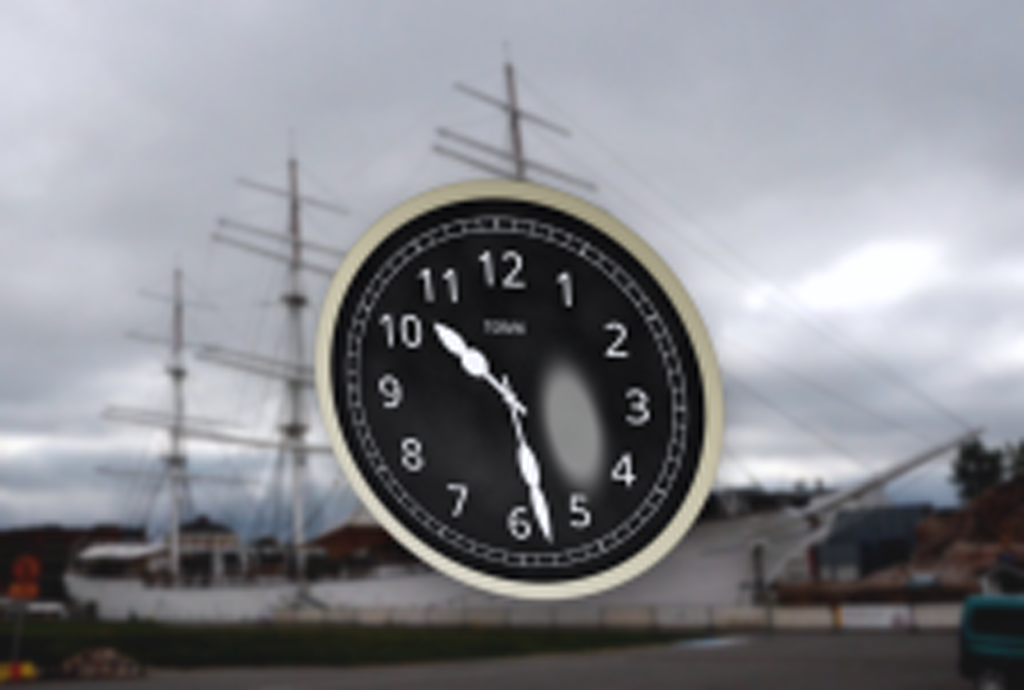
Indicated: 10,28
